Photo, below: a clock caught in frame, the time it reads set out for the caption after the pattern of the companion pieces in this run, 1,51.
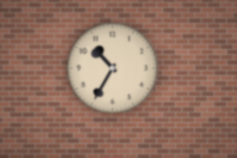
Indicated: 10,35
